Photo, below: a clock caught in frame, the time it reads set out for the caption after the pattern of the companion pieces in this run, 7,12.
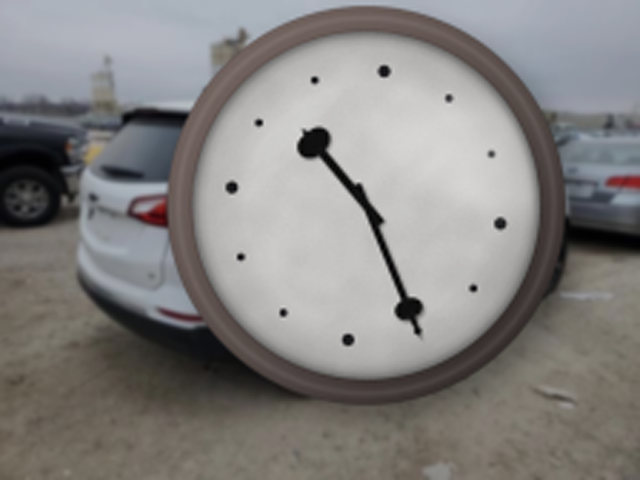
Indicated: 10,25
